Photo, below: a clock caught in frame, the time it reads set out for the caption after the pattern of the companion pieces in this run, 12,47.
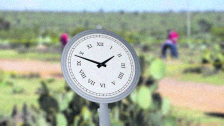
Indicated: 1,48
